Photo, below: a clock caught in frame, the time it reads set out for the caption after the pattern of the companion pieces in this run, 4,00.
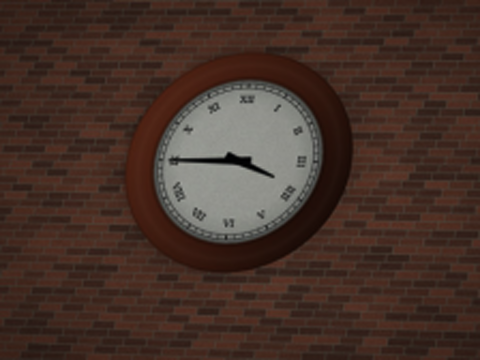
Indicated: 3,45
